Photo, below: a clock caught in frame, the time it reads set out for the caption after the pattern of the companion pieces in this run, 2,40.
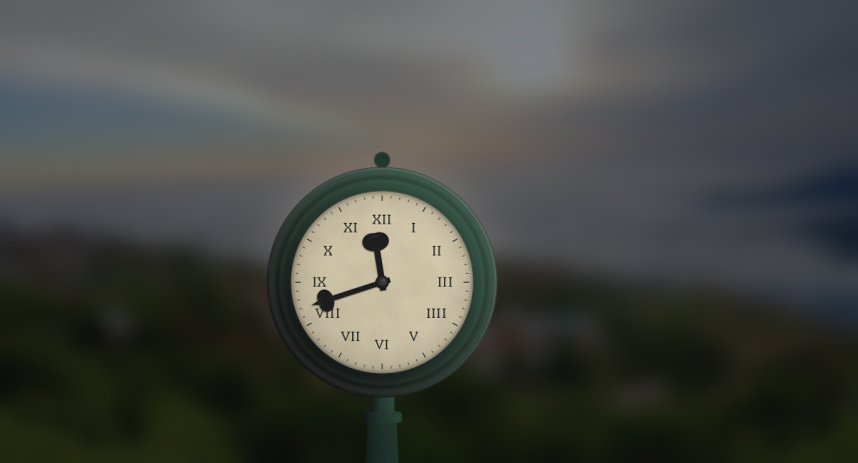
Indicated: 11,42
